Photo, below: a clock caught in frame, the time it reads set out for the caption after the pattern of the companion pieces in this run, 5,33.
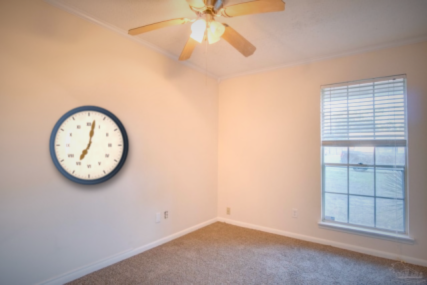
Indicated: 7,02
